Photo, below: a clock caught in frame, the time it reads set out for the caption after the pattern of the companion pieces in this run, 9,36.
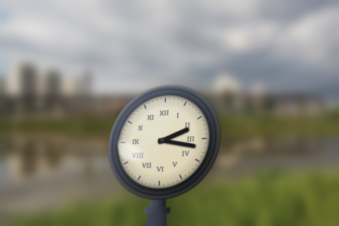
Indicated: 2,17
